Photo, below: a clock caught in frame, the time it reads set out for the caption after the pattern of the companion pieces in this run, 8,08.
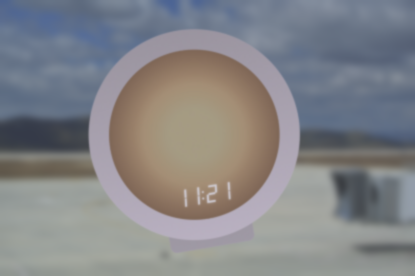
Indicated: 11,21
